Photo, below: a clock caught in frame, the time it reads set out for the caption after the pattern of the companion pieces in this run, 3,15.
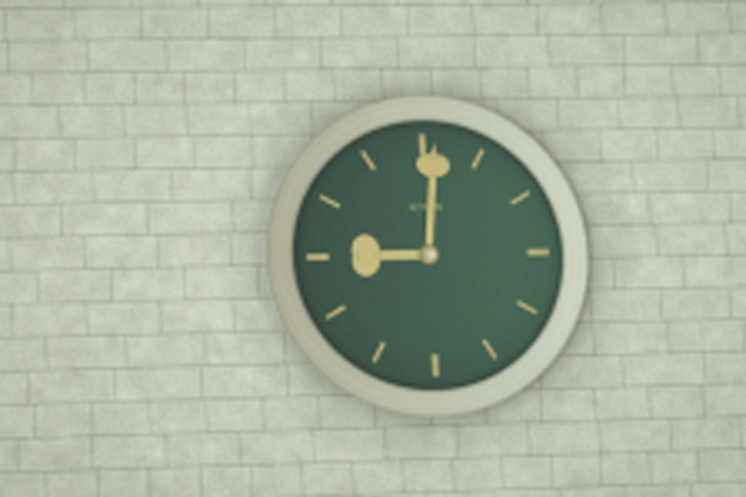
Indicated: 9,01
